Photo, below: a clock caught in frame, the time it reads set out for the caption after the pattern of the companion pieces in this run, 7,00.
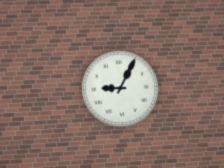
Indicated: 9,05
